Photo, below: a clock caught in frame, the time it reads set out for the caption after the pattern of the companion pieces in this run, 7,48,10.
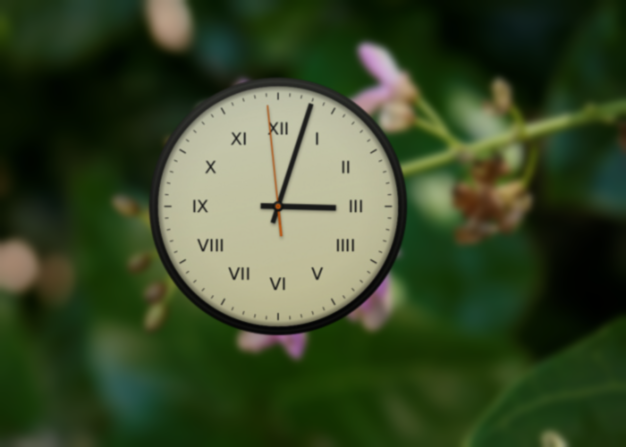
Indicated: 3,02,59
